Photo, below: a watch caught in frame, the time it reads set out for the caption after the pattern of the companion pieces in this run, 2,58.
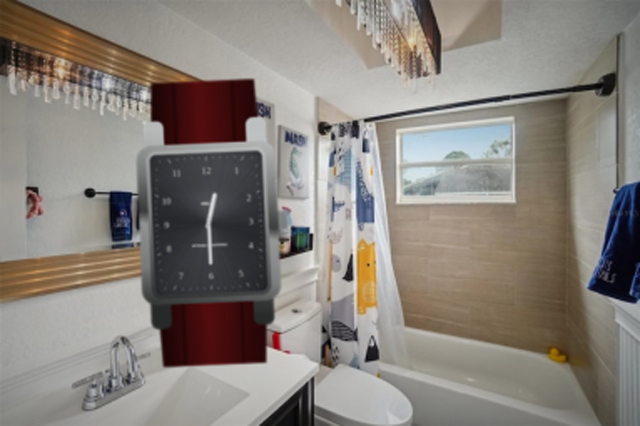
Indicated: 12,30
